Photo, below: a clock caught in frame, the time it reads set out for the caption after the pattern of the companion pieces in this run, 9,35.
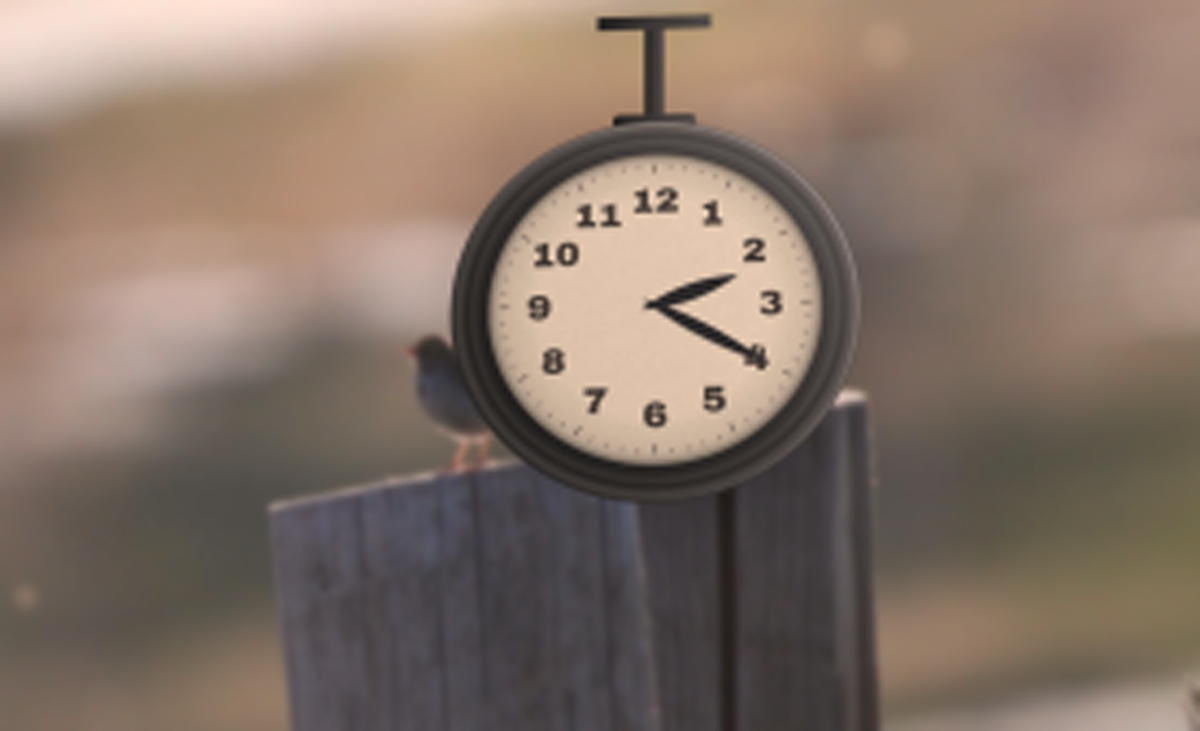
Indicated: 2,20
